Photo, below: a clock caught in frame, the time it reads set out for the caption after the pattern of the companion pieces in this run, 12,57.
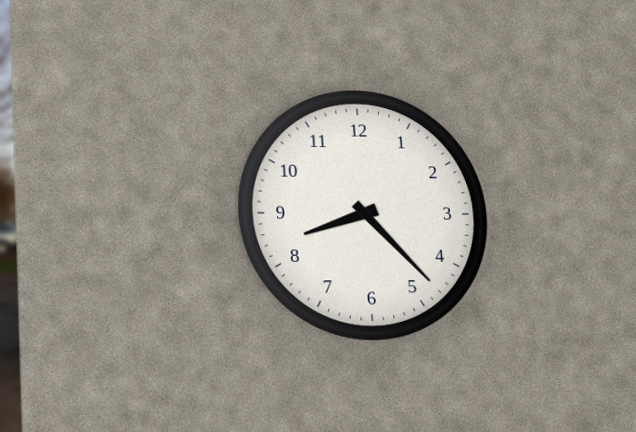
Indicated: 8,23
